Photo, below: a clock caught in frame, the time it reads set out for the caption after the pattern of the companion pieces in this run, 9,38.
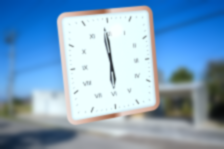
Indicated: 5,59
